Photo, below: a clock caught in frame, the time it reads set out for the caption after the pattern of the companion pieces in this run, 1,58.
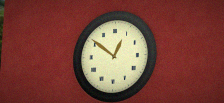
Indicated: 12,51
